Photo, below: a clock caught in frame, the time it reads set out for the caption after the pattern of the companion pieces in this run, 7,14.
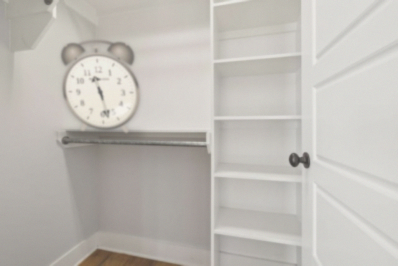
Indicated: 11,28
